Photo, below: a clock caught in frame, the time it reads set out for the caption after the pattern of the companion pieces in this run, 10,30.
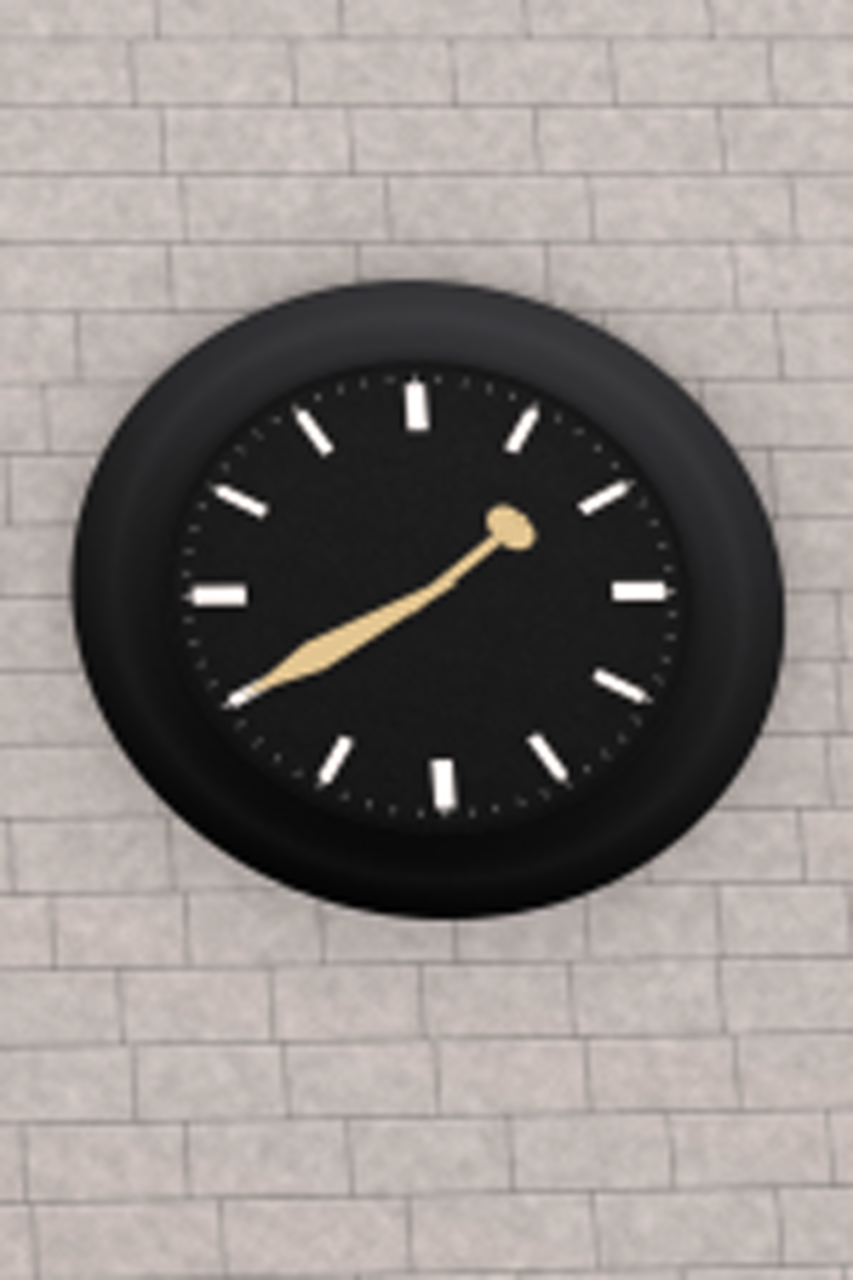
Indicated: 1,40
